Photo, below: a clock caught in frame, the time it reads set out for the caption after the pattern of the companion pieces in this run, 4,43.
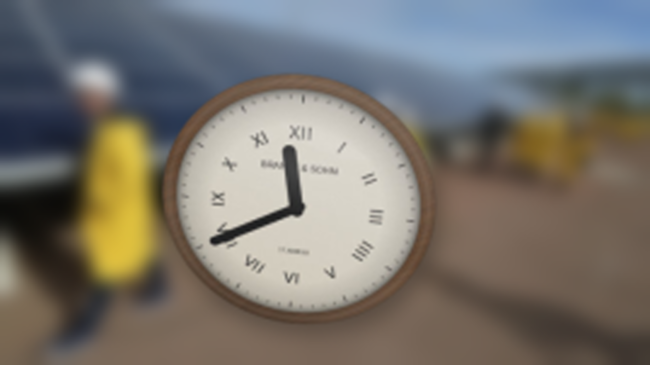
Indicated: 11,40
